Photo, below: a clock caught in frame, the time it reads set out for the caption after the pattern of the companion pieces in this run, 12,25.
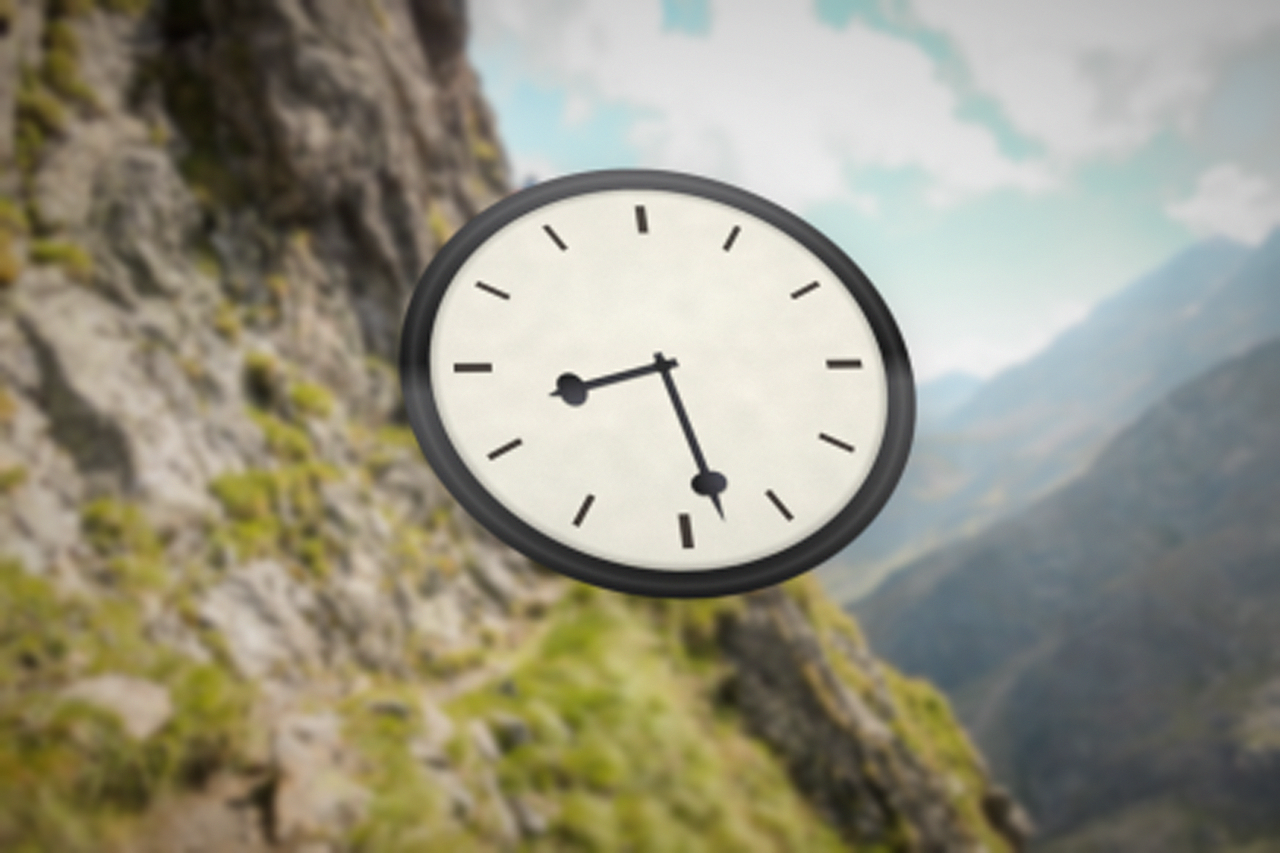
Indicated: 8,28
